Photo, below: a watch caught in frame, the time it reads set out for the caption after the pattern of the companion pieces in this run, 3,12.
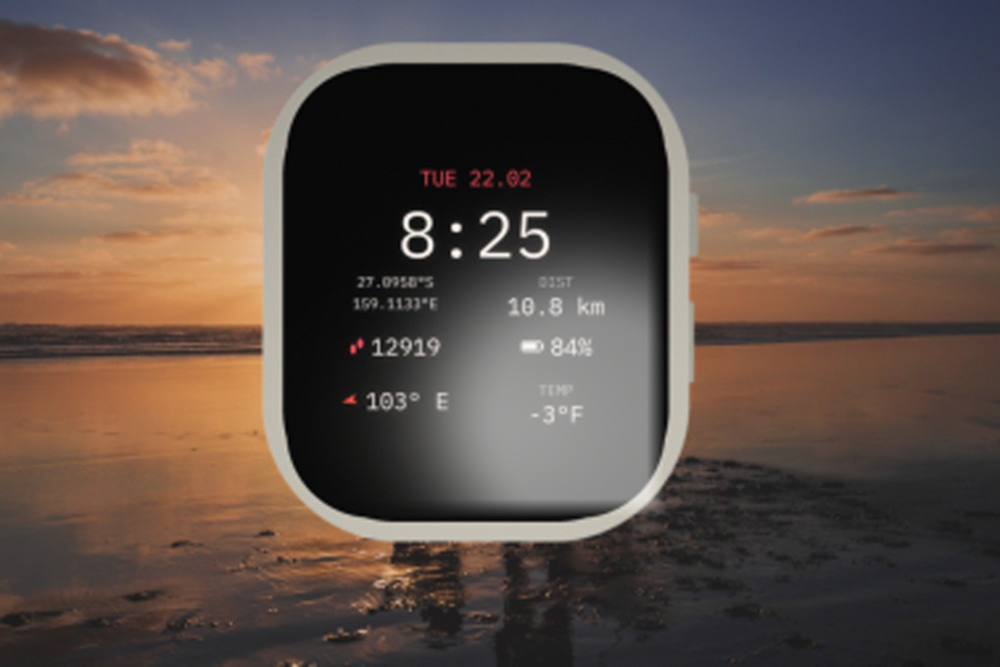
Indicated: 8,25
